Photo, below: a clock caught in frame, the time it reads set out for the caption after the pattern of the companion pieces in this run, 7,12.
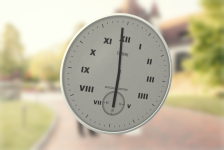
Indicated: 5,59
